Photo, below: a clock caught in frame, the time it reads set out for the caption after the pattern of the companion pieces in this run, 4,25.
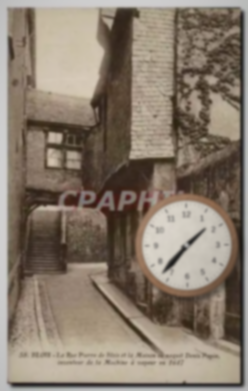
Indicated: 1,37
